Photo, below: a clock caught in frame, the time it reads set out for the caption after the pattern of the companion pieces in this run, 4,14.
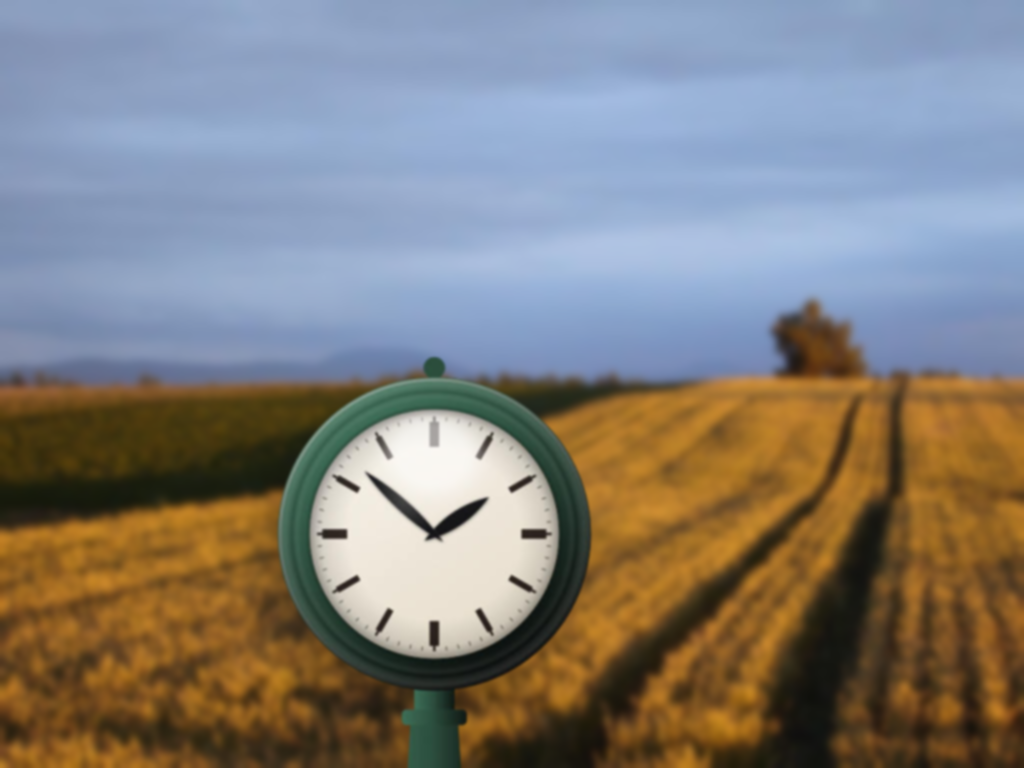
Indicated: 1,52
